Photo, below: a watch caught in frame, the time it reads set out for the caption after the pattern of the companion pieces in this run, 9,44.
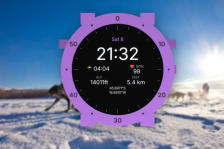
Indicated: 21,32
